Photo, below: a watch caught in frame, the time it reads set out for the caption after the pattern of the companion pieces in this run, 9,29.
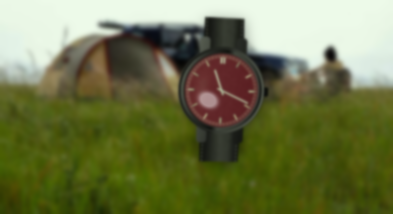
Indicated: 11,19
